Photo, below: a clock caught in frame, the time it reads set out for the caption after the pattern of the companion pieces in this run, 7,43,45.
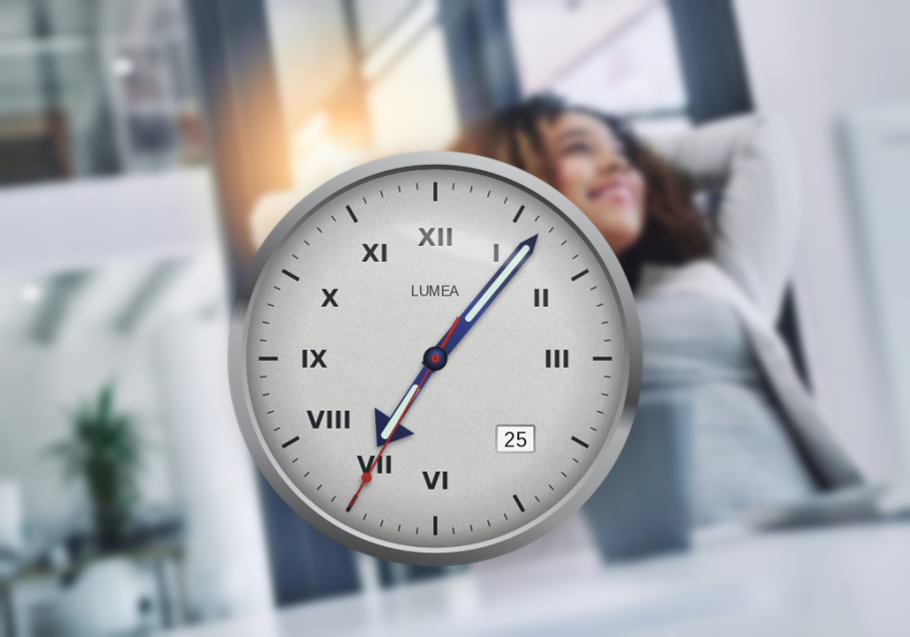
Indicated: 7,06,35
